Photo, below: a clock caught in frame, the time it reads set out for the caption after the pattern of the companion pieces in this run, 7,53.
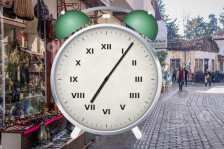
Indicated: 7,06
